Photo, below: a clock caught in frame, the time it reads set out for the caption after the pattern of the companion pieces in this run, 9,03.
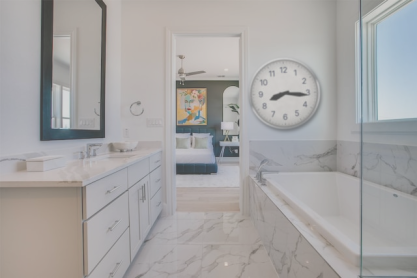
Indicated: 8,16
